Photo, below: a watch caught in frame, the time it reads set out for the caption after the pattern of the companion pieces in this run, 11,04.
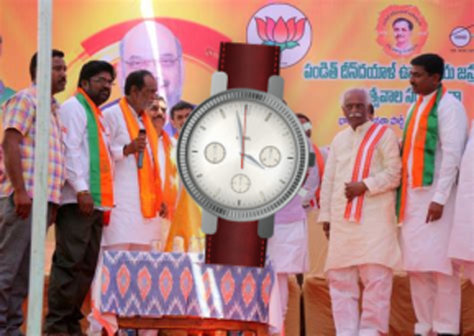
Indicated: 3,58
